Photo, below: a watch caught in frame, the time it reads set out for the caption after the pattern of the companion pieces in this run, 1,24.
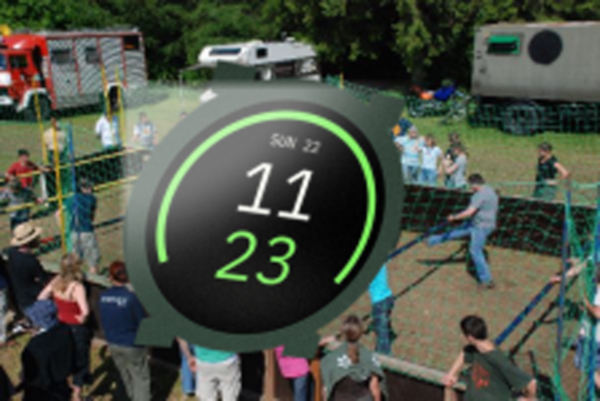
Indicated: 11,23
